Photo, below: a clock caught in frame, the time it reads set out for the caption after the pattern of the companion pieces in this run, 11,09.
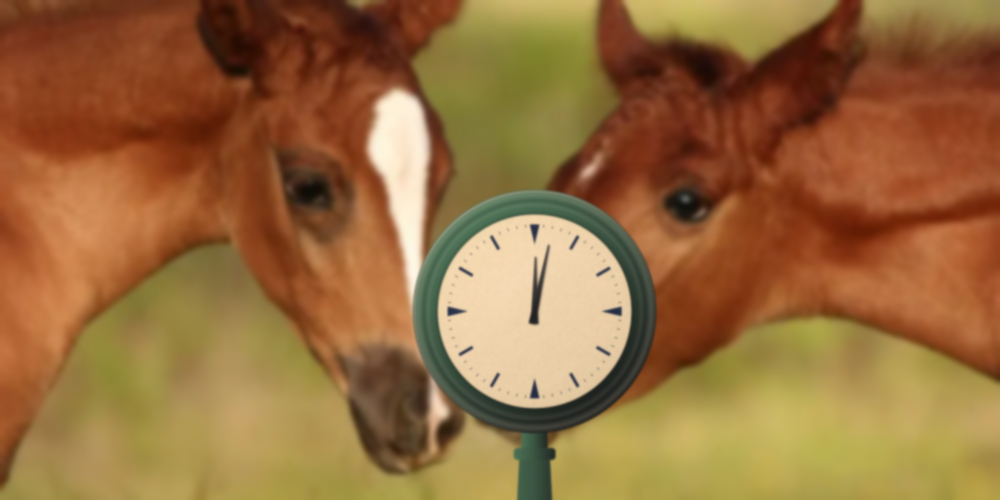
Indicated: 12,02
